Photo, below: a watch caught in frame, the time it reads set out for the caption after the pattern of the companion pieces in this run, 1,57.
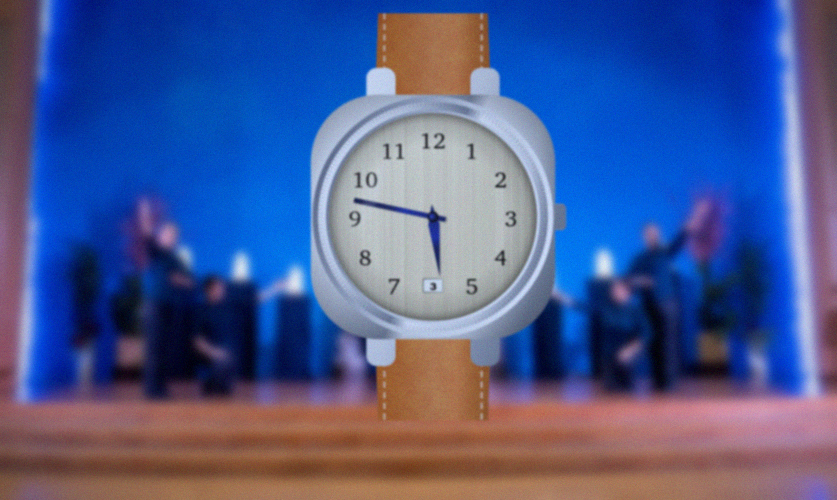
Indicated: 5,47
